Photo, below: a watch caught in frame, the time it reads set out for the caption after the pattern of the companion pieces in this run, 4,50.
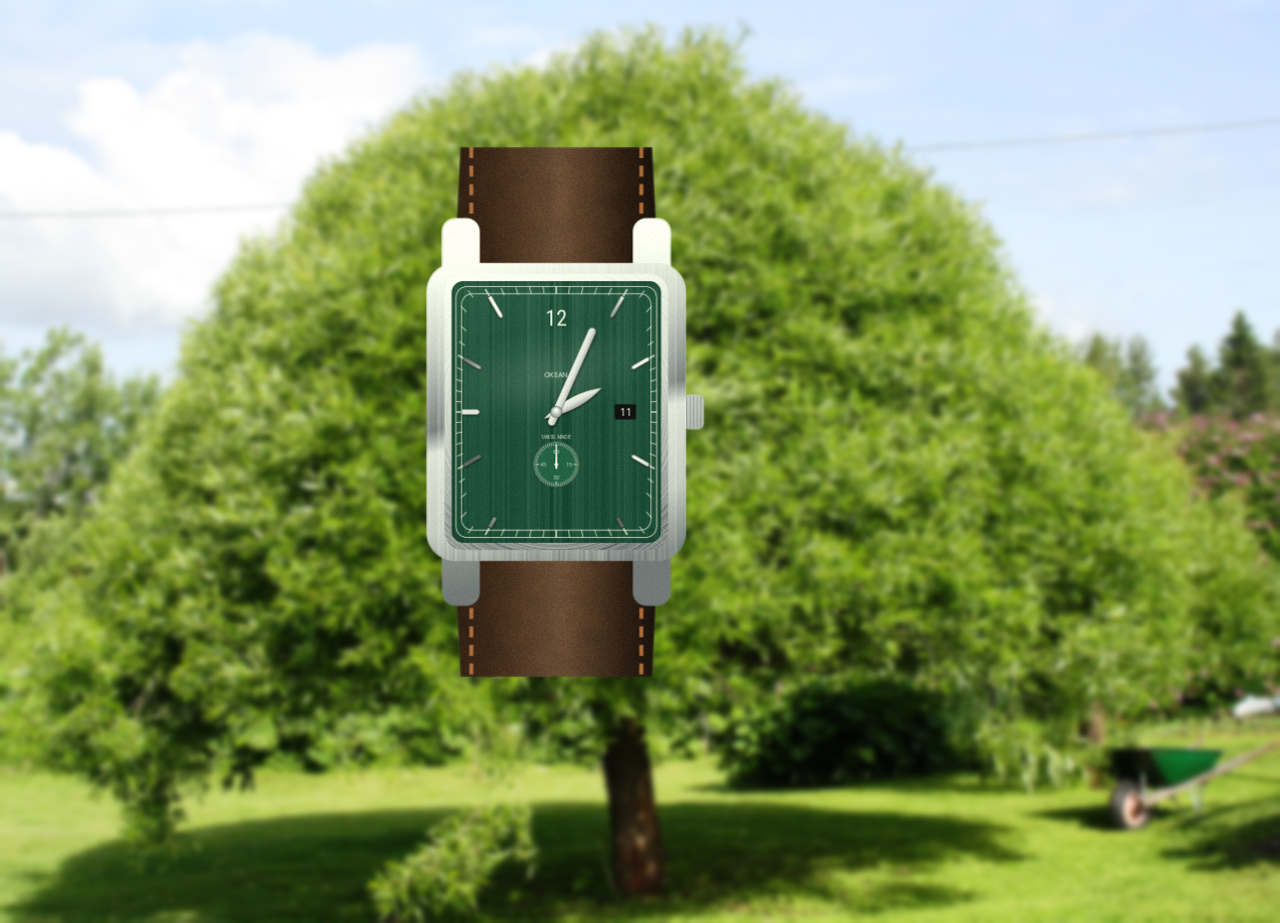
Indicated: 2,04
